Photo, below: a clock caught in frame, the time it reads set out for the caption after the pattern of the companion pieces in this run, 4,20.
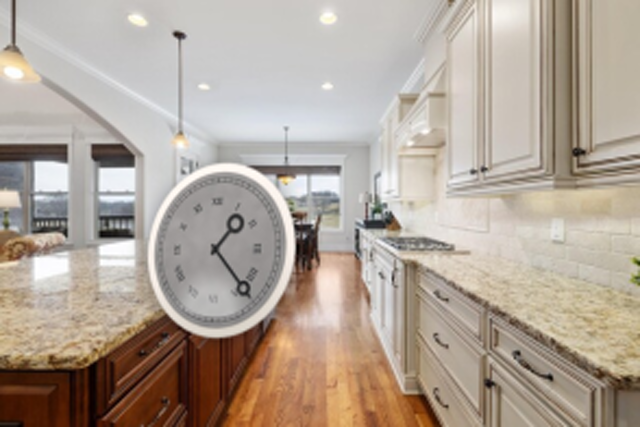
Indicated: 1,23
